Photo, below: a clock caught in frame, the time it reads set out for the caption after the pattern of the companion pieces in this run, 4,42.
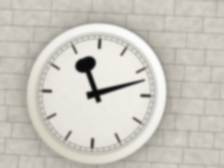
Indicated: 11,12
